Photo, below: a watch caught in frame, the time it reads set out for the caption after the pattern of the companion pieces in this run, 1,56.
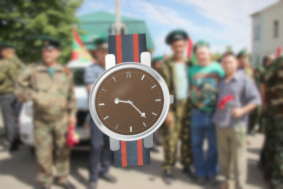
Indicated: 9,23
